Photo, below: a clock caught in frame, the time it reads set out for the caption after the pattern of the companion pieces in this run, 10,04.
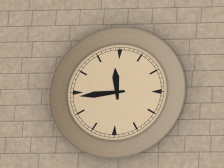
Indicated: 11,44
